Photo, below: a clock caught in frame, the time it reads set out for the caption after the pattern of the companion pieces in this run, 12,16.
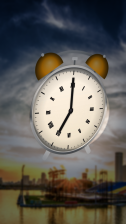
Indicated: 7,00
